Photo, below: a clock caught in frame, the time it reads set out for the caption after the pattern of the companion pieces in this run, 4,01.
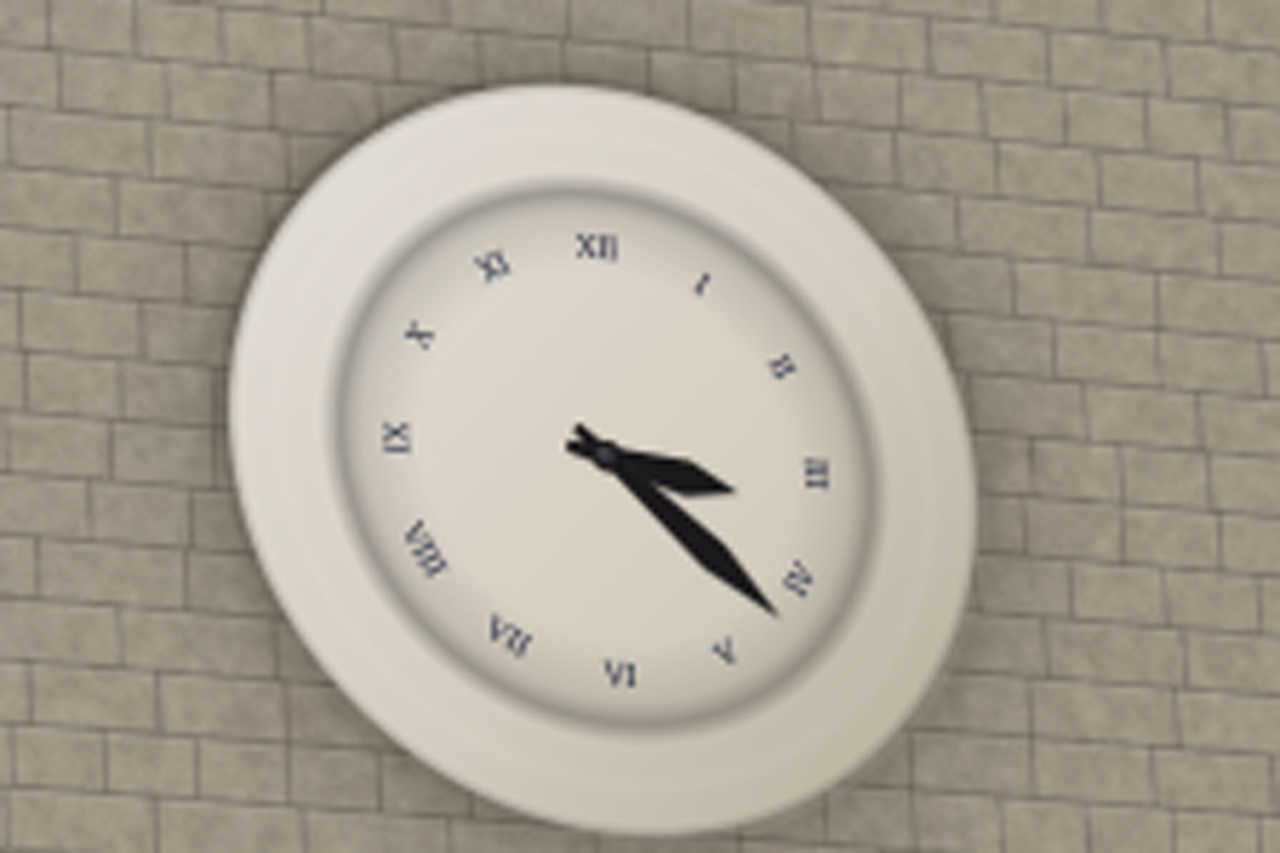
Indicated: 3,22
